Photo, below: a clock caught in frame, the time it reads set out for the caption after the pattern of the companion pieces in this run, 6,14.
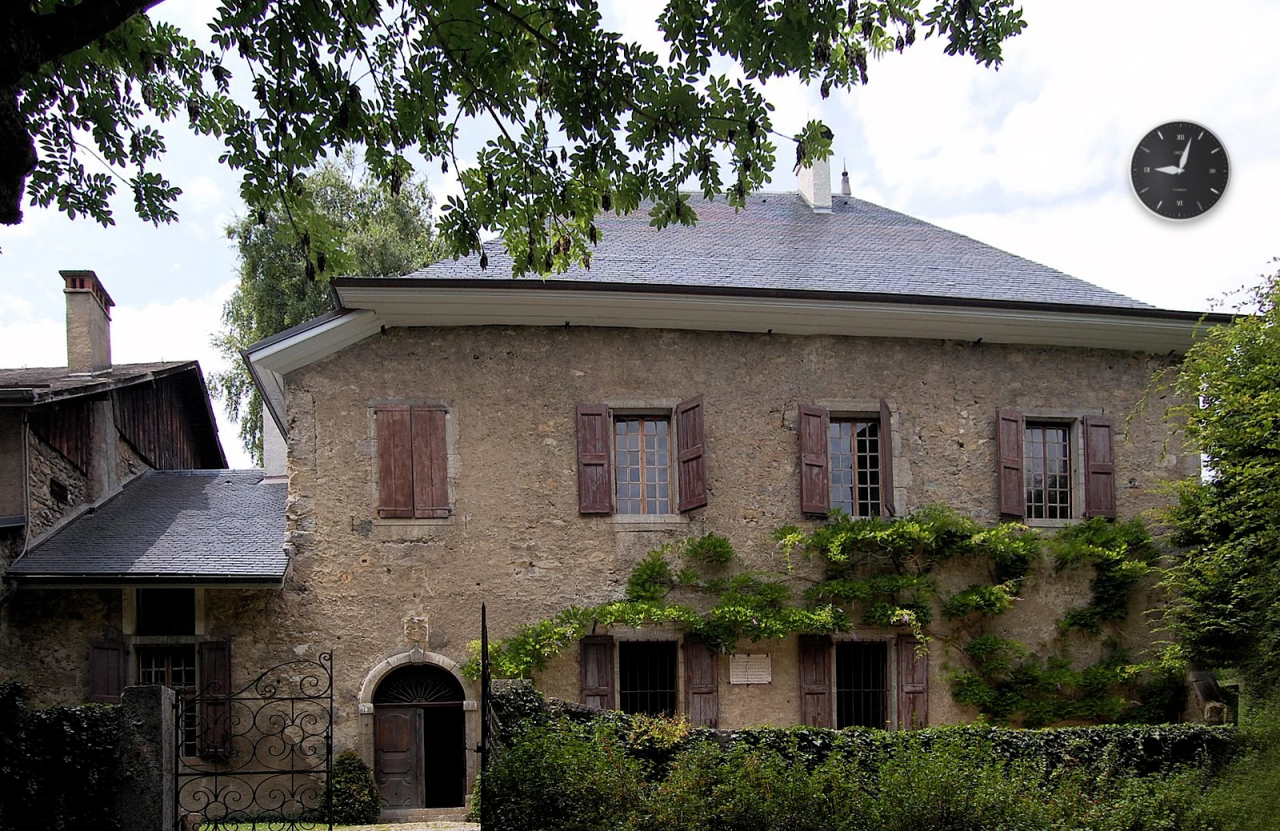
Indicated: 9,03
